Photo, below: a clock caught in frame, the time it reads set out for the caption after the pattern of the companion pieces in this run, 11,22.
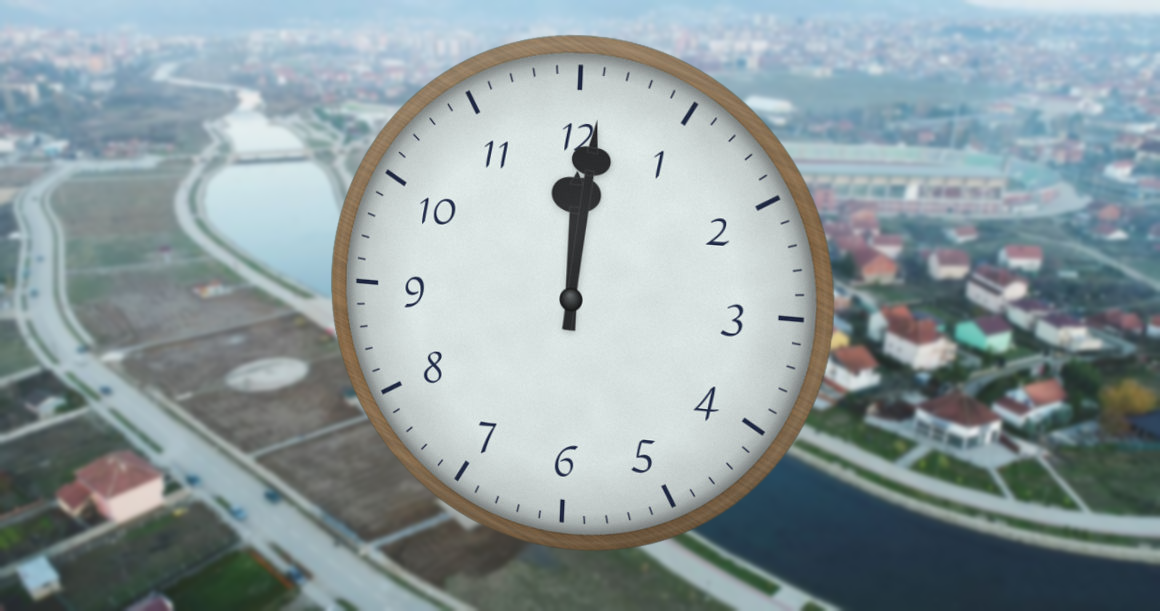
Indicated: 12,01
